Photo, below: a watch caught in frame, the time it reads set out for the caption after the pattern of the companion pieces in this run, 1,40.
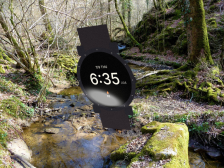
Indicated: 6,35
